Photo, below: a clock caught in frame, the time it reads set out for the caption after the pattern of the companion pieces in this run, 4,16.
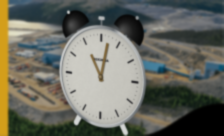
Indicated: 11,02
